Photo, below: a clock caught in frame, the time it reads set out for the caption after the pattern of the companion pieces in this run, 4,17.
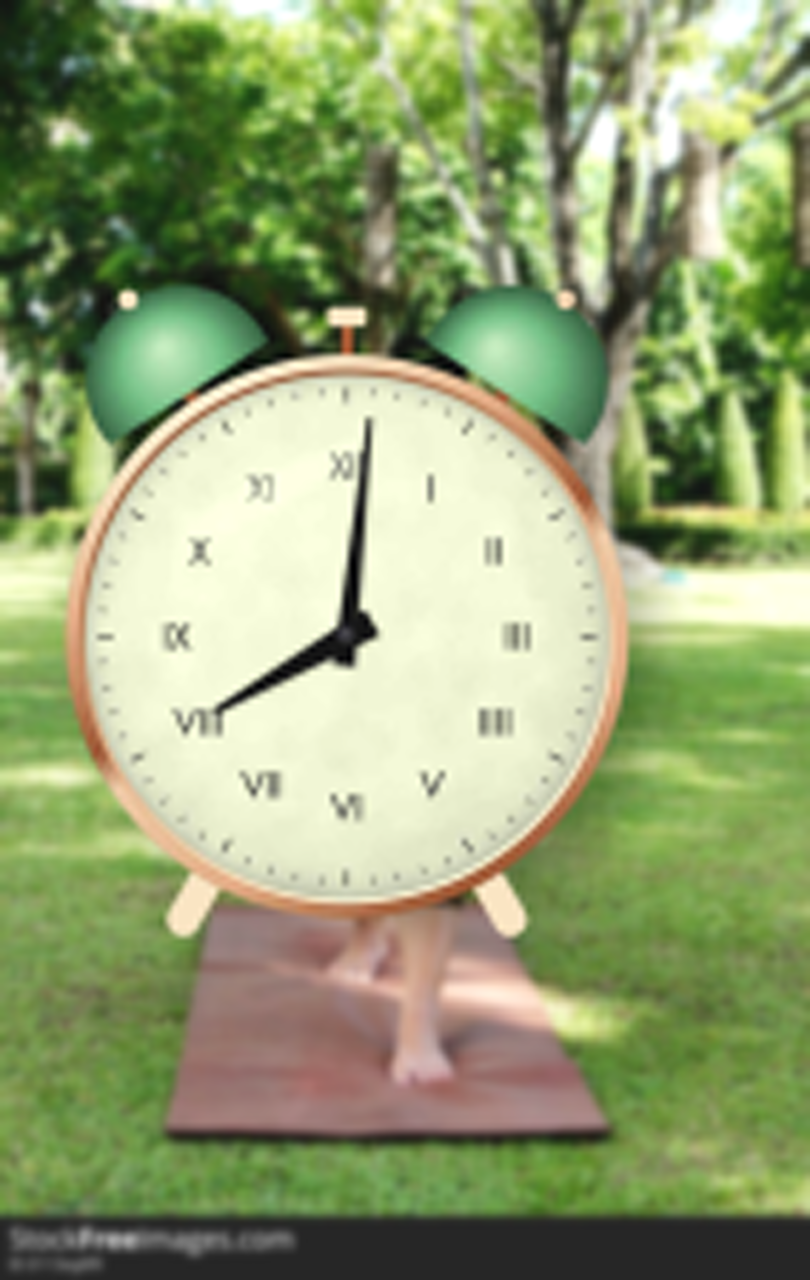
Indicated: 8,01
